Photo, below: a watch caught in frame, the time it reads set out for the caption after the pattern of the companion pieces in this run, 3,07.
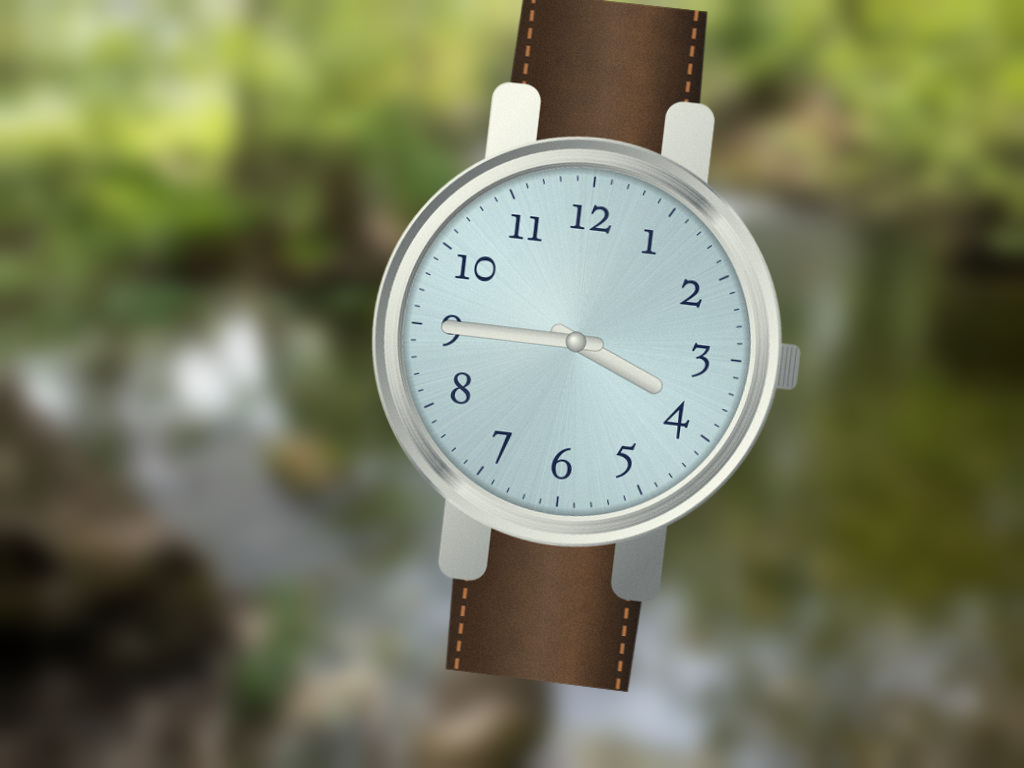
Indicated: 3,45
